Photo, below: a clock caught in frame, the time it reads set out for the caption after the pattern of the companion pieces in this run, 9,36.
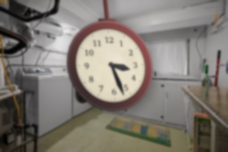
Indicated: 3,27
